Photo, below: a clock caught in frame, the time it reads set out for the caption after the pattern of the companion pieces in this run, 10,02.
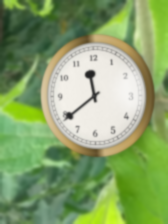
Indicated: 11,39
